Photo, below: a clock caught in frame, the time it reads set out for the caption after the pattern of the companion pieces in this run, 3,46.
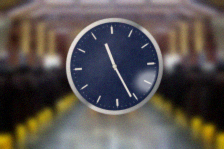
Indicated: 11,26
